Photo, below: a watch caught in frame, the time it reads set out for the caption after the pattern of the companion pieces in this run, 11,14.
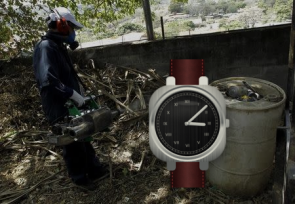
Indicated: 3,08
